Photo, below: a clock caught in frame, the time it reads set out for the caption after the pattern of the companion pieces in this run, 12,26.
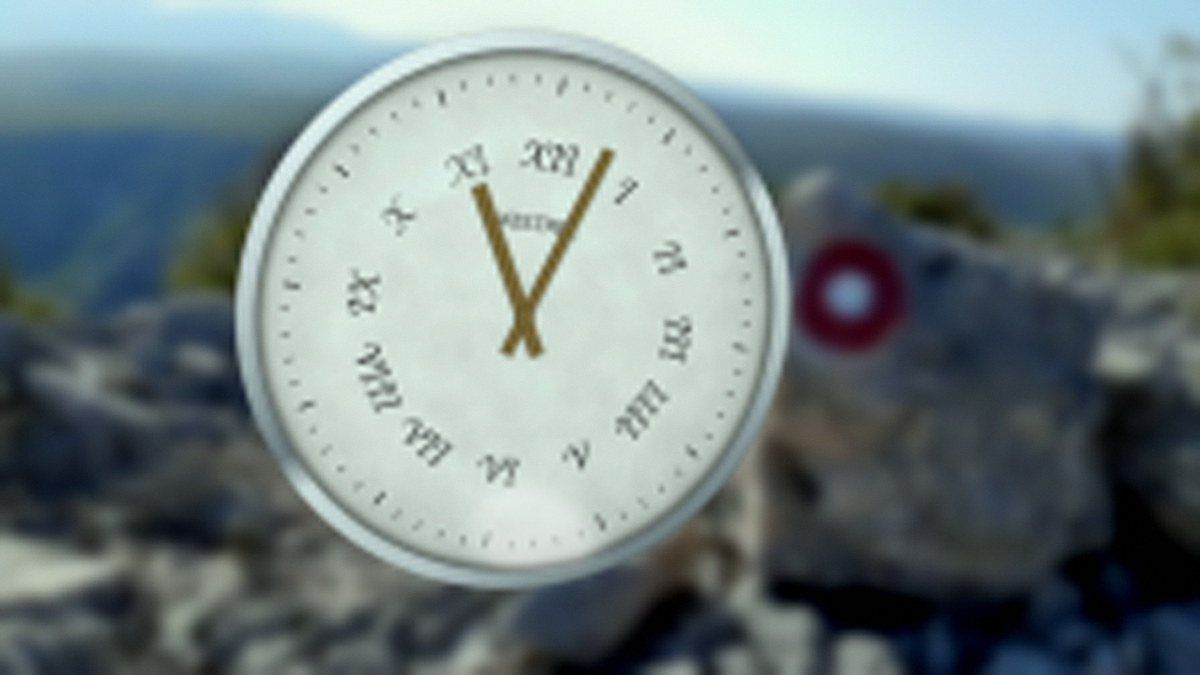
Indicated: 11,03
